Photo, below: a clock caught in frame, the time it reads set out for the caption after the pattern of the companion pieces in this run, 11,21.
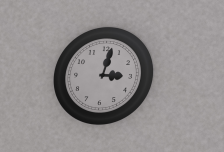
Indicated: 3,02
